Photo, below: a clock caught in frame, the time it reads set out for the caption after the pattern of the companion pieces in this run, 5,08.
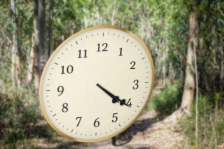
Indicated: 4,21
